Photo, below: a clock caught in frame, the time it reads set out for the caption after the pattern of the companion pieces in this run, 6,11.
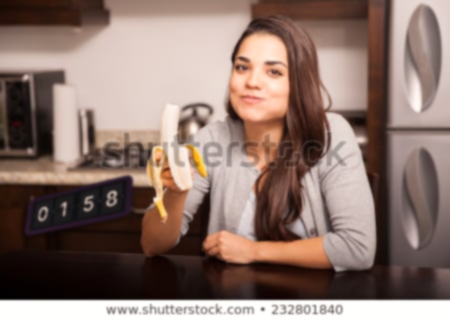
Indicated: 1,58
